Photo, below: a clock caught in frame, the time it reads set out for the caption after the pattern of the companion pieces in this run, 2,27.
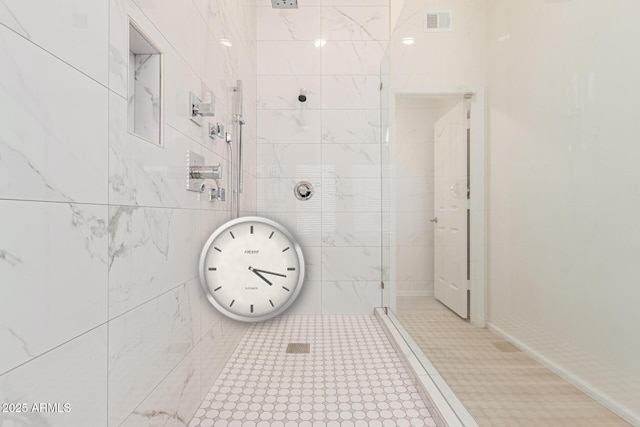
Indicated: 4,17
